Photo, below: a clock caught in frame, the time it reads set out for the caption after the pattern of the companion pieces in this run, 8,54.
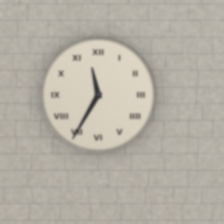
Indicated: 11,35
